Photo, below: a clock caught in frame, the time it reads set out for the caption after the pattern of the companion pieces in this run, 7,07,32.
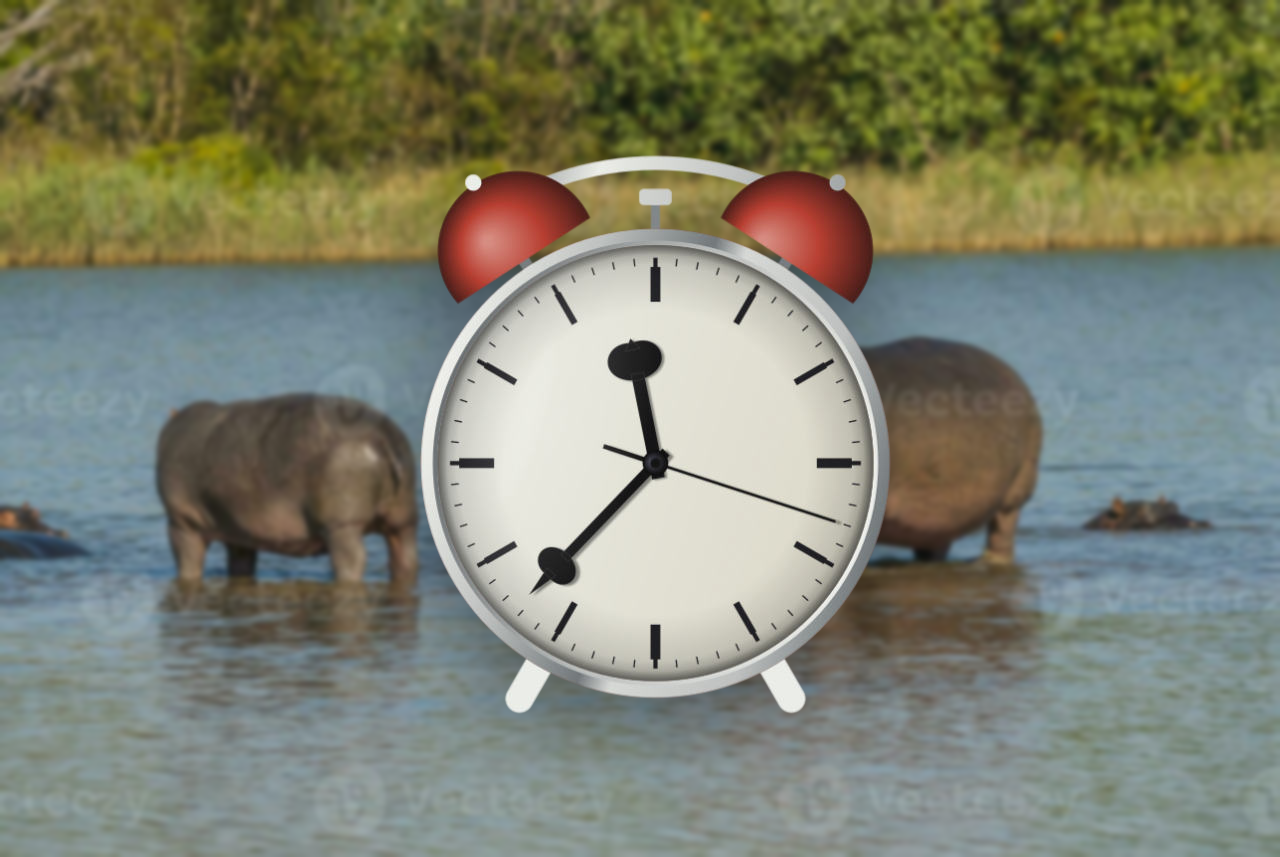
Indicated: 11,37,18
